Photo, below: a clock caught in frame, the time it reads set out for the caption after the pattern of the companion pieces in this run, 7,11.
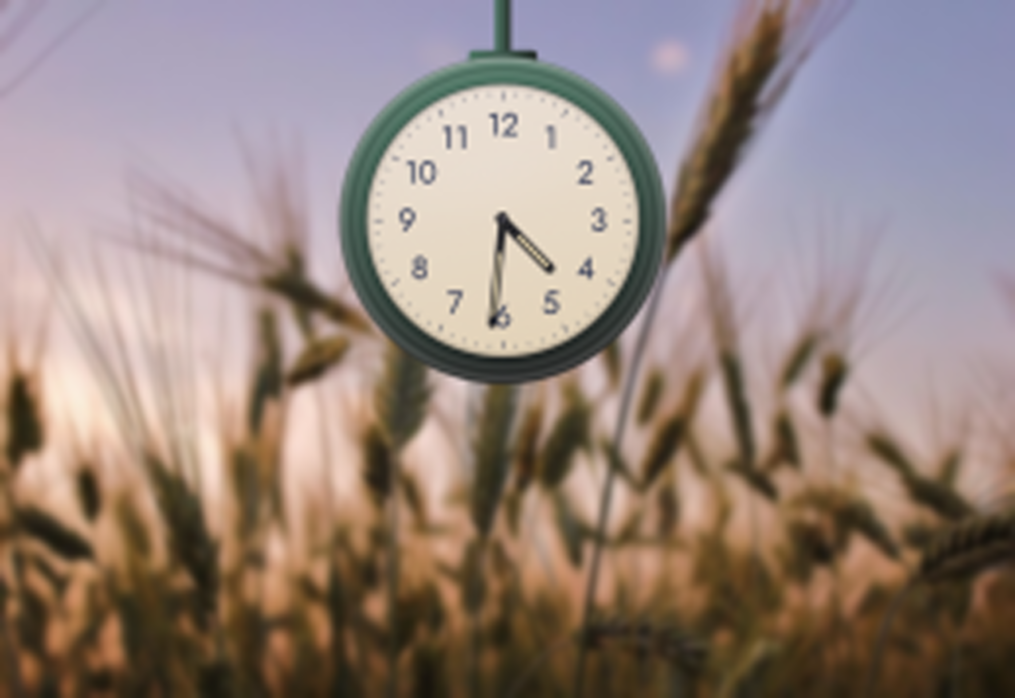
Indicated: 4,31
